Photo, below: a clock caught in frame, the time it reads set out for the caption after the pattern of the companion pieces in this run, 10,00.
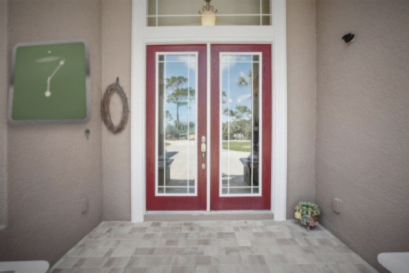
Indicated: 6,06
